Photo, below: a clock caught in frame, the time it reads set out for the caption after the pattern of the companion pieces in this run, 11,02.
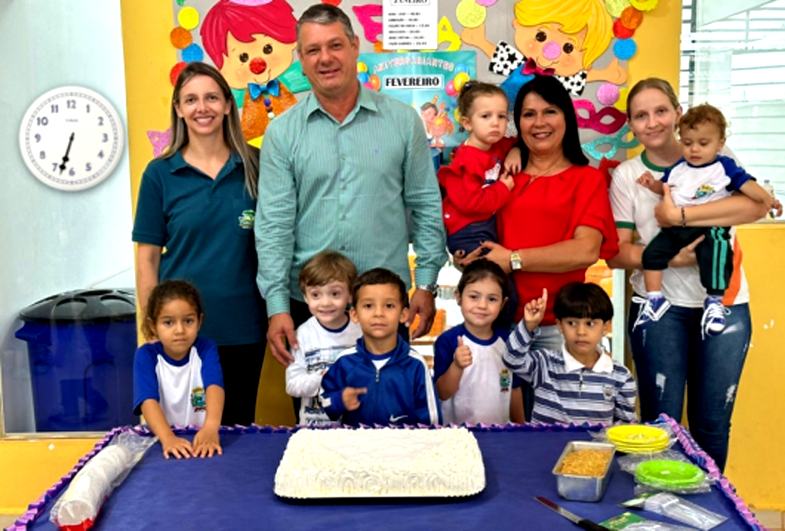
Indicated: 6,33
